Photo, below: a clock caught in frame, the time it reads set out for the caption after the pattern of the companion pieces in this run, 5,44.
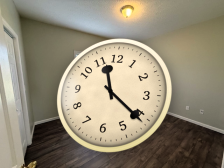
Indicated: 11,21
